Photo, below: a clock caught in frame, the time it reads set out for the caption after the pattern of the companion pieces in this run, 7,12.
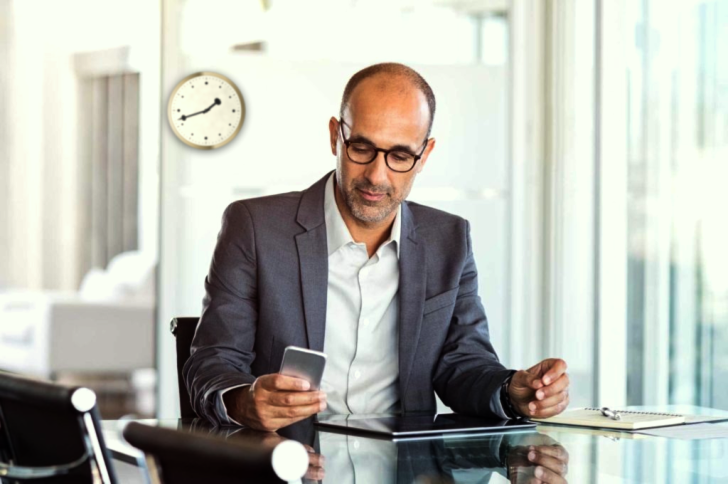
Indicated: 1,42
